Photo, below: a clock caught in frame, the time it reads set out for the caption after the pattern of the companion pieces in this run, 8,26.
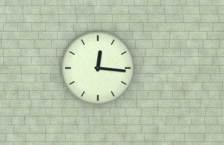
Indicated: 12,16
